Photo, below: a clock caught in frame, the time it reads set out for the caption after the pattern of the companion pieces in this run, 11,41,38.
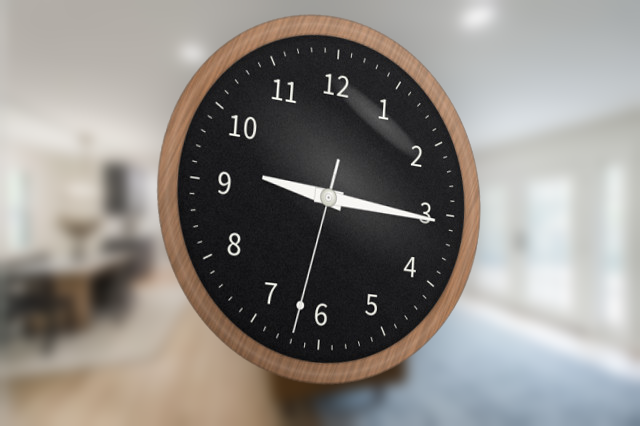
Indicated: 9,15,32
